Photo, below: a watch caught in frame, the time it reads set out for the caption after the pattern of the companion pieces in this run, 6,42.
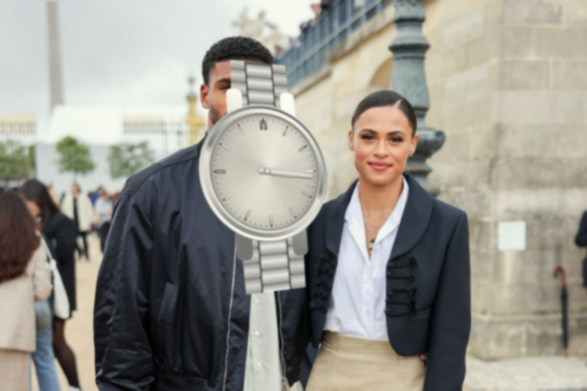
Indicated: 3,16
